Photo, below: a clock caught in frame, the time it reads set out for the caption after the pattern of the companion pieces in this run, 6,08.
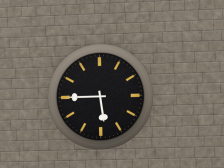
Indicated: 5,45
